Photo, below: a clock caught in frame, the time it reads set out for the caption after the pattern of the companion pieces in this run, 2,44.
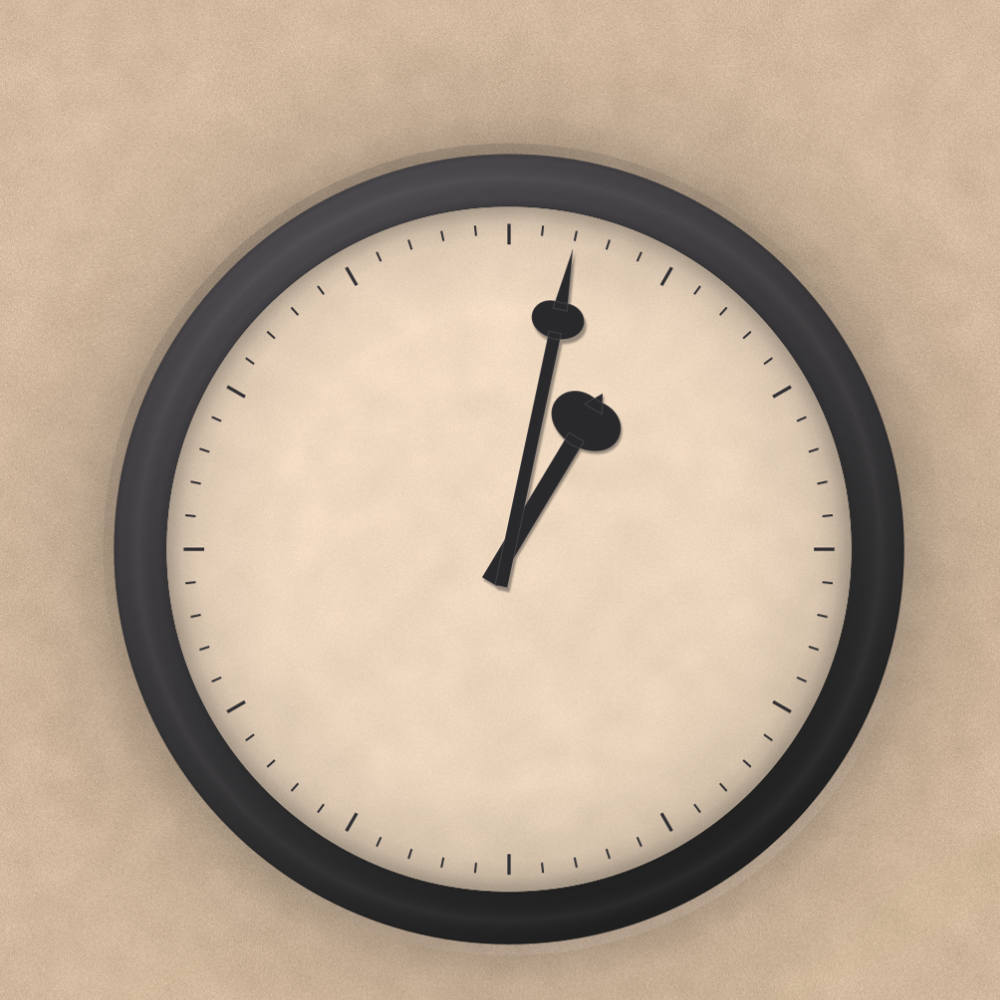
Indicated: 1,02
